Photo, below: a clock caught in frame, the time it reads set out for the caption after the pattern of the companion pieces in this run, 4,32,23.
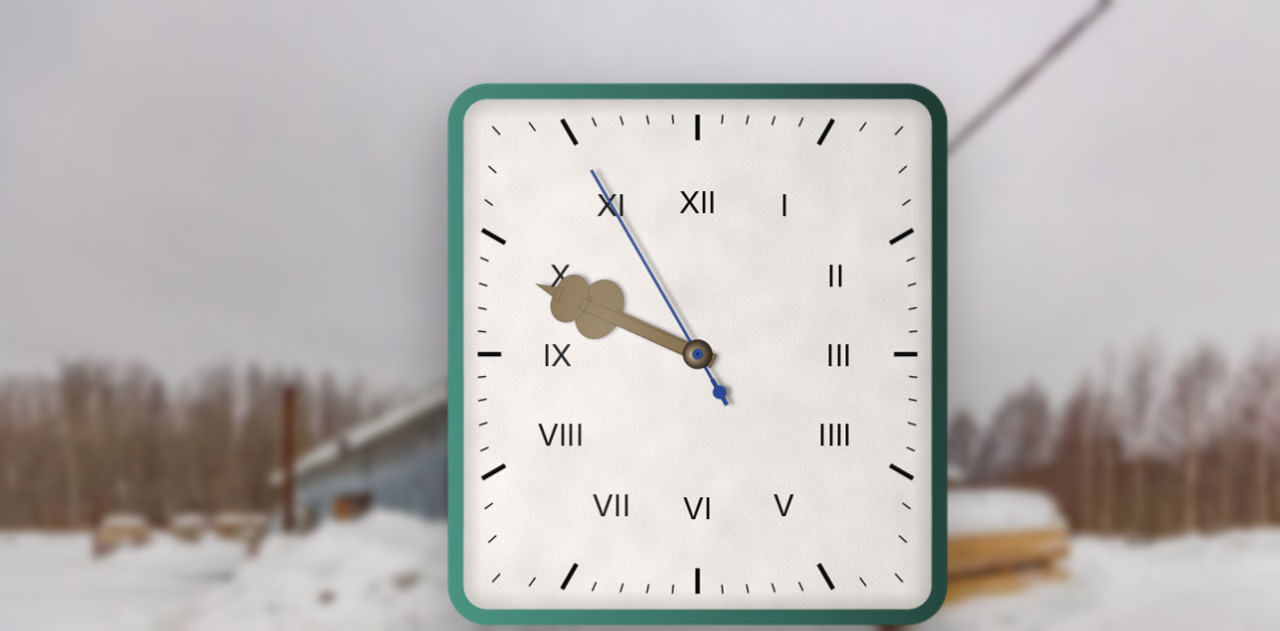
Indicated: 9,48,55
